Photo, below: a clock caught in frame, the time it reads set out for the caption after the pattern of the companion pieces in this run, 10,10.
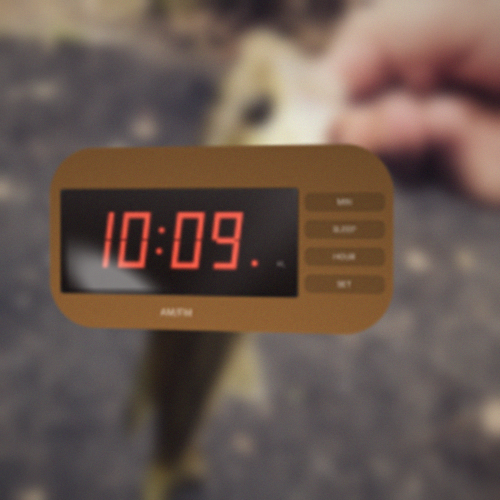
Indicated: 10,09
